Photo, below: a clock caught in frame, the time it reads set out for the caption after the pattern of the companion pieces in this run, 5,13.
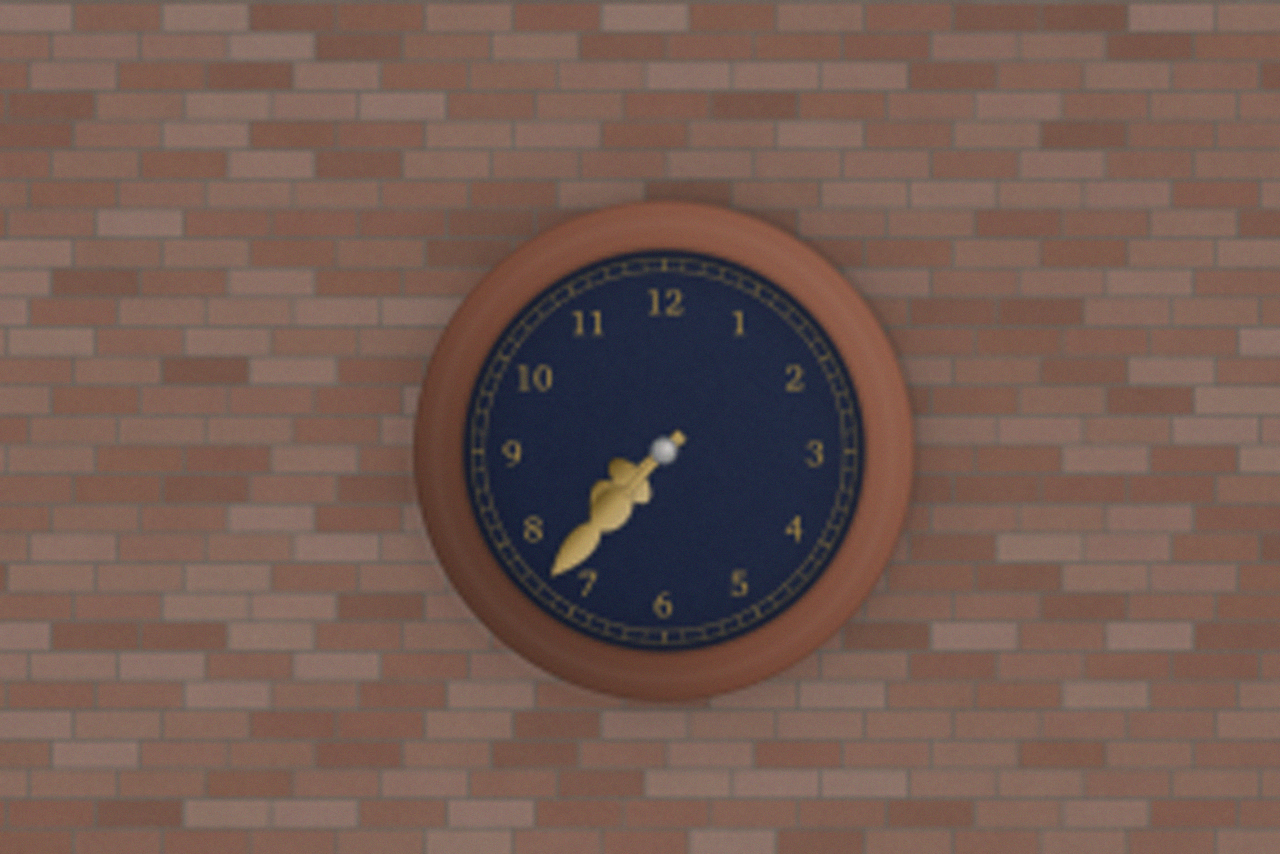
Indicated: 7,37
